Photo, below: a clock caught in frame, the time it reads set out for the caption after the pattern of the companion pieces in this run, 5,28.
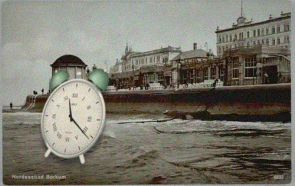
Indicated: 11,21
